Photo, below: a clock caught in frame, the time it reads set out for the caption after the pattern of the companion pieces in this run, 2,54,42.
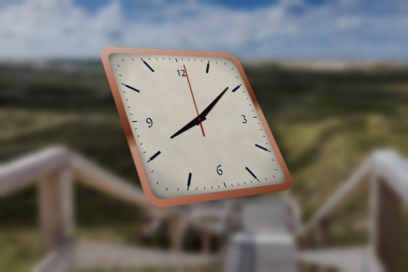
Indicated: 8,09,01
